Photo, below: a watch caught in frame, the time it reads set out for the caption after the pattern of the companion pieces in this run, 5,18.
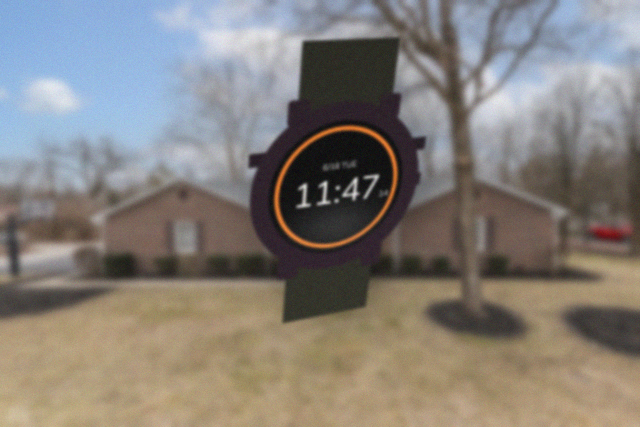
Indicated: 11,47
